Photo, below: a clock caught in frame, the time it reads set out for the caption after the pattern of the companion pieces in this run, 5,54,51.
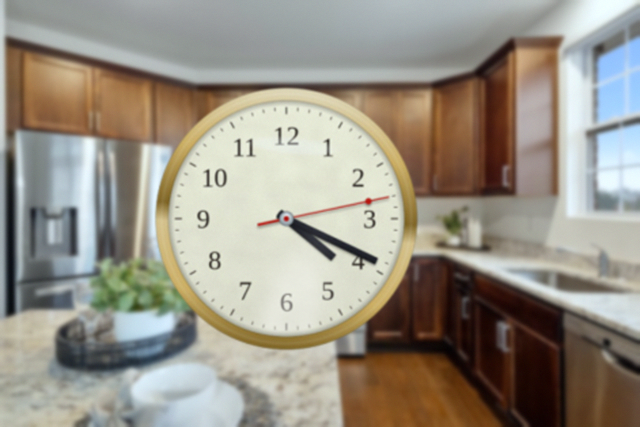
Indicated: 4,19,13
